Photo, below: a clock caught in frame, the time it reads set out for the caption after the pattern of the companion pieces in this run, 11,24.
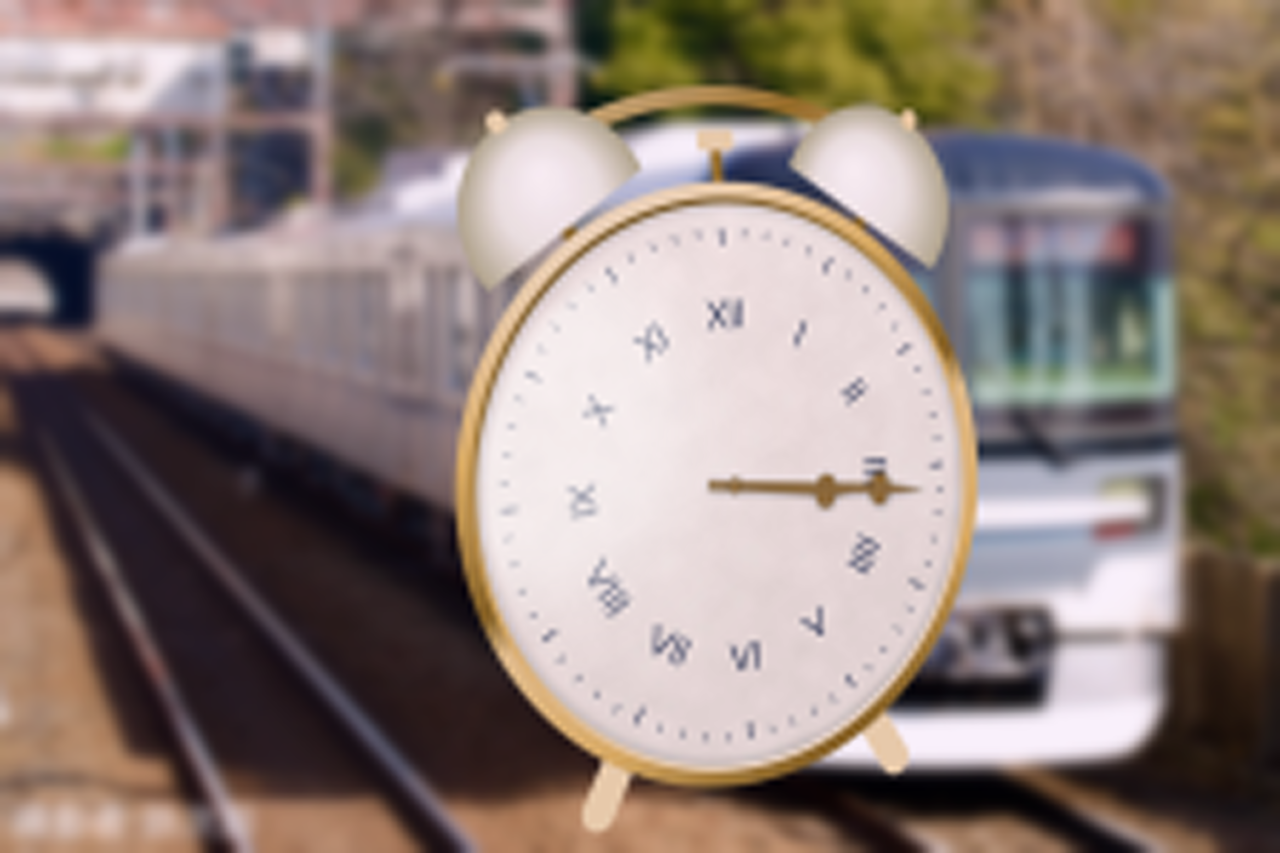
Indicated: 3,16
